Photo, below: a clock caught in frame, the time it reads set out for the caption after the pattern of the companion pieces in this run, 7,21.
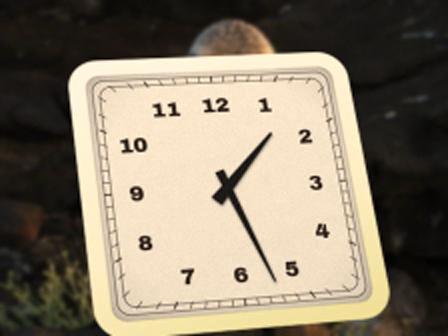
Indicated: 1,27
